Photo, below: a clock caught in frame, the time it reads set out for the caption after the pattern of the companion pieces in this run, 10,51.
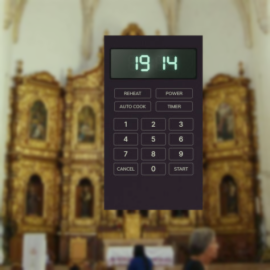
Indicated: 19,14
